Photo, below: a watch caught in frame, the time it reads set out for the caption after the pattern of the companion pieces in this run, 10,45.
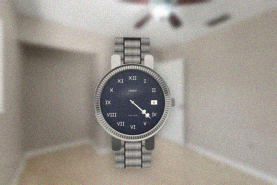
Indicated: 4,22
